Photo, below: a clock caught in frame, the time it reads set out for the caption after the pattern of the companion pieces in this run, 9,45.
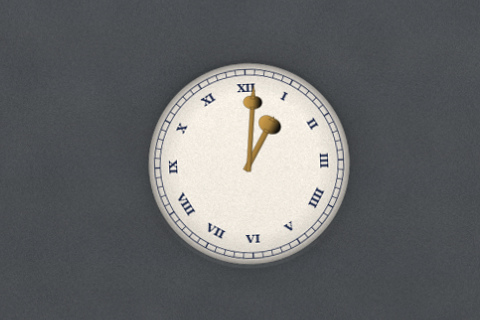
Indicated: 1,01
